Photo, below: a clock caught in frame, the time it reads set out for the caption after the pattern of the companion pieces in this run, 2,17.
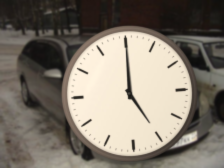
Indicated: 5,00
